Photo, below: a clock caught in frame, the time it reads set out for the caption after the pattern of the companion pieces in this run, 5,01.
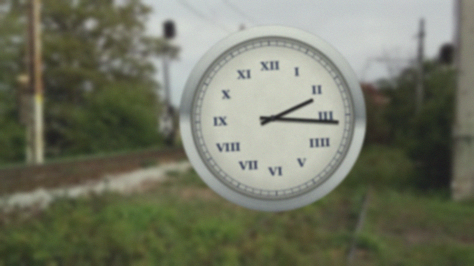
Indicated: 2,16
